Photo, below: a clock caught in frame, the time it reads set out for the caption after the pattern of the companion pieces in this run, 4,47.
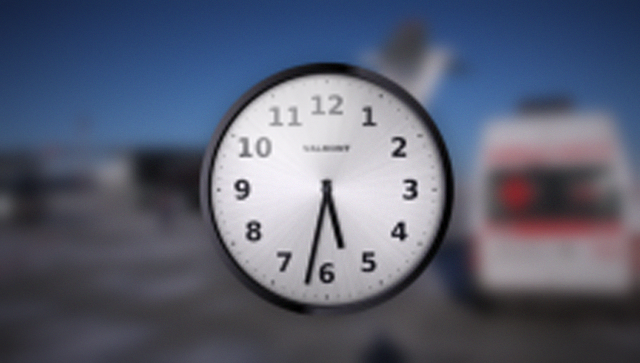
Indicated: 5,32
